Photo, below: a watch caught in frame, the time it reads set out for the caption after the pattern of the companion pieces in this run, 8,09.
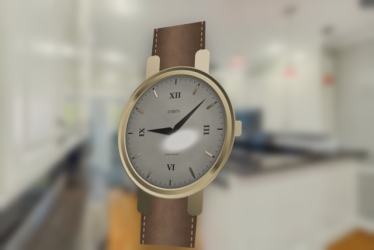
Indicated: 9,08
